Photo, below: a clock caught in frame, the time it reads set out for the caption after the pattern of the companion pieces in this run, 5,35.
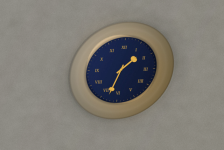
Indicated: 1,33
